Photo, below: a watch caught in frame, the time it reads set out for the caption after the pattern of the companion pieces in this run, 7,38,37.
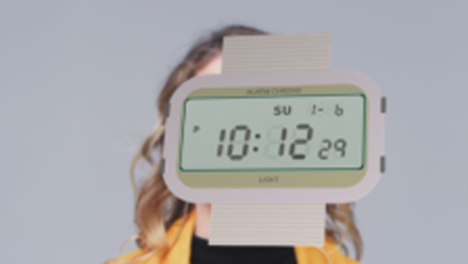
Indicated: 10,12,29
